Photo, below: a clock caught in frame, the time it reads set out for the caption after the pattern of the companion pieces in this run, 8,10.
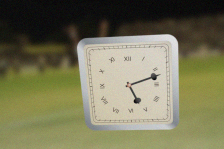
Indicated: 5,12
